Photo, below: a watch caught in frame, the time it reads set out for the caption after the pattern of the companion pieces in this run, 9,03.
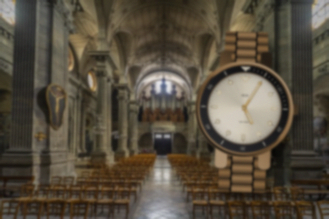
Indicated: 5,05
